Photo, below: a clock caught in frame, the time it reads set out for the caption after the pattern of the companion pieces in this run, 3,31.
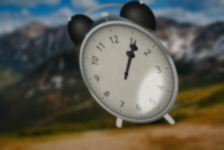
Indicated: 1,06
